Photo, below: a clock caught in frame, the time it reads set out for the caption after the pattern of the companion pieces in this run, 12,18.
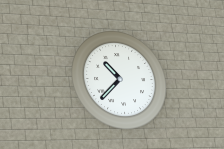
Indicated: 10,38
